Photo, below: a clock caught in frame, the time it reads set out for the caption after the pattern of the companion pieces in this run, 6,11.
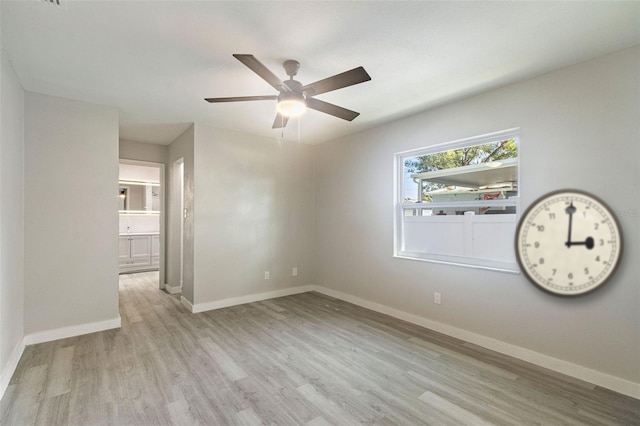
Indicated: 3,01
